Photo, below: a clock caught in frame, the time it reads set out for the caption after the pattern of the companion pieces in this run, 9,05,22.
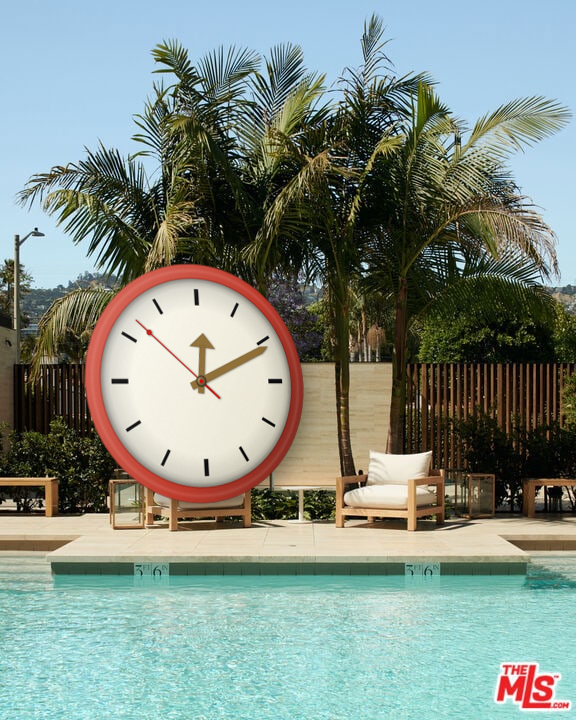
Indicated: 12,10,52
